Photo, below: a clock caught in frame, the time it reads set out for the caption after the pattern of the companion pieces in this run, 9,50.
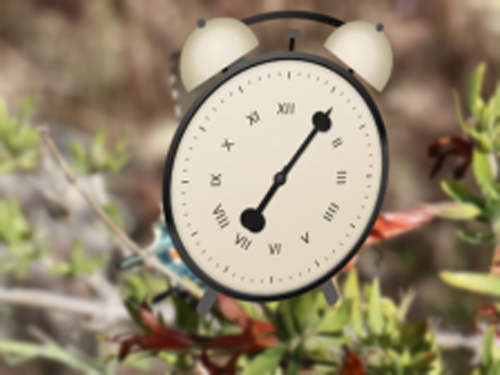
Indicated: 7,06
